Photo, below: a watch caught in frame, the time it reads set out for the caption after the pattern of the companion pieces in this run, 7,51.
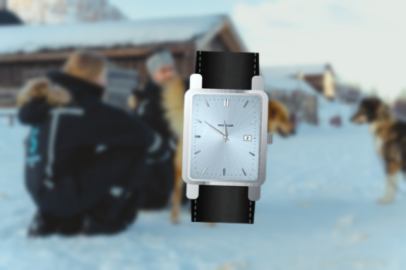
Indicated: 11,51
